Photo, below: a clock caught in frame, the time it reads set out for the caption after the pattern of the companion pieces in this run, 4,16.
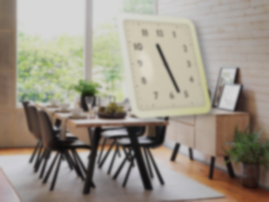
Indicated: 11,27
